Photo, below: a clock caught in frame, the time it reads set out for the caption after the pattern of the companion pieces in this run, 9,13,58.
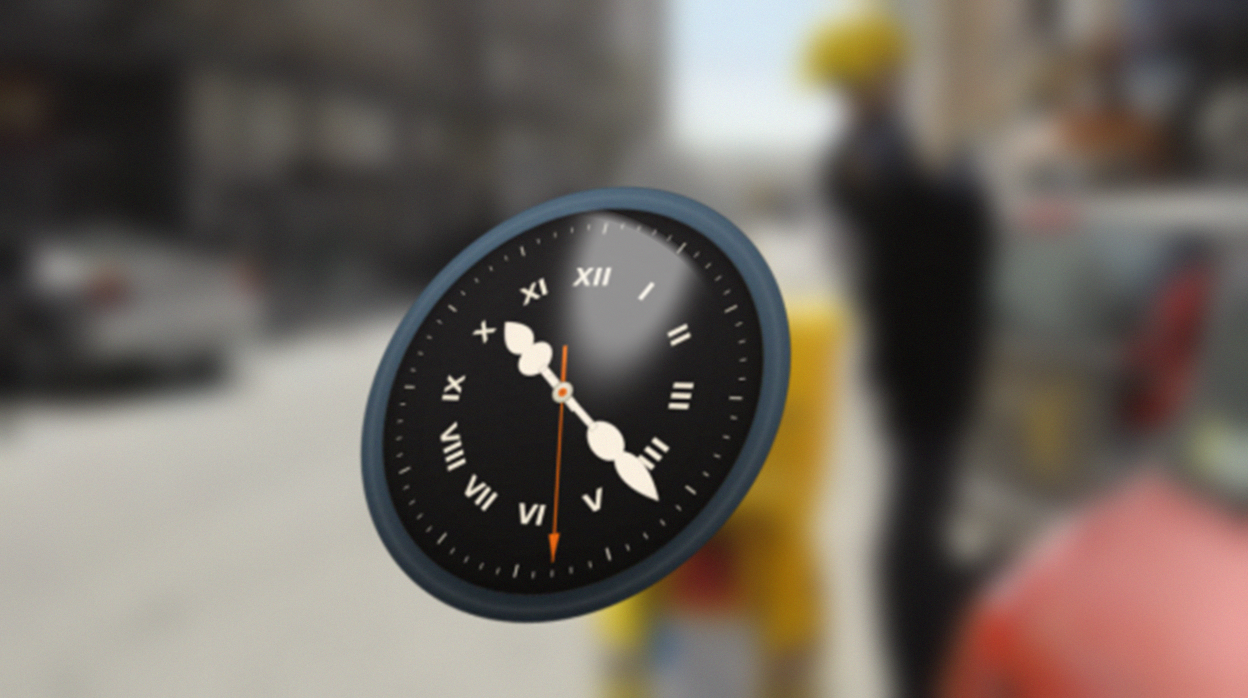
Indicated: 10,21,28
